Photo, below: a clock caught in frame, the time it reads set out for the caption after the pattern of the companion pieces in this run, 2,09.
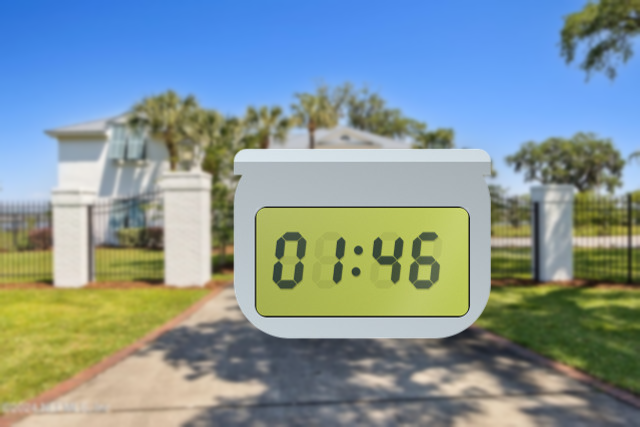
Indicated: 1,46
